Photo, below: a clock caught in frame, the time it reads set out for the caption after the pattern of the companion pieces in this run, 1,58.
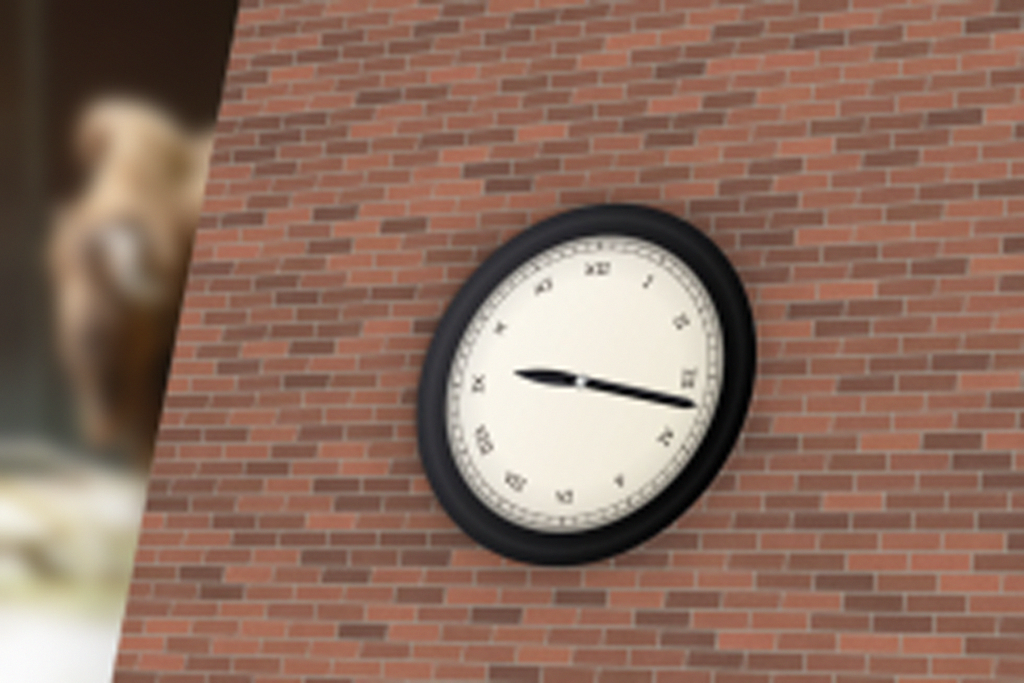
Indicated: 9,17
